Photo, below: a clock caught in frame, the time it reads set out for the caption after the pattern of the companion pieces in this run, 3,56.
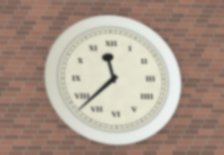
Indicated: 11,38
